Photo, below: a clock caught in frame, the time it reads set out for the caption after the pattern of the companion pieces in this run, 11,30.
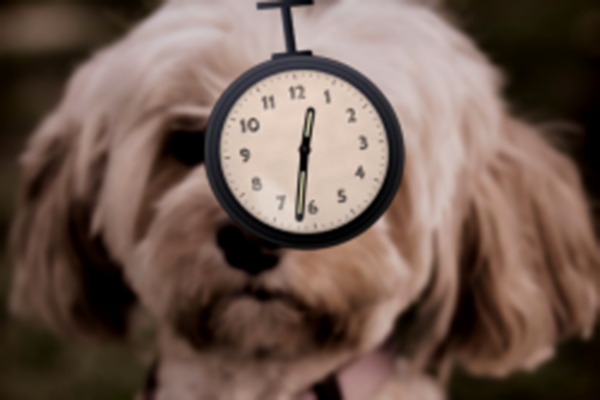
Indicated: 12,32
